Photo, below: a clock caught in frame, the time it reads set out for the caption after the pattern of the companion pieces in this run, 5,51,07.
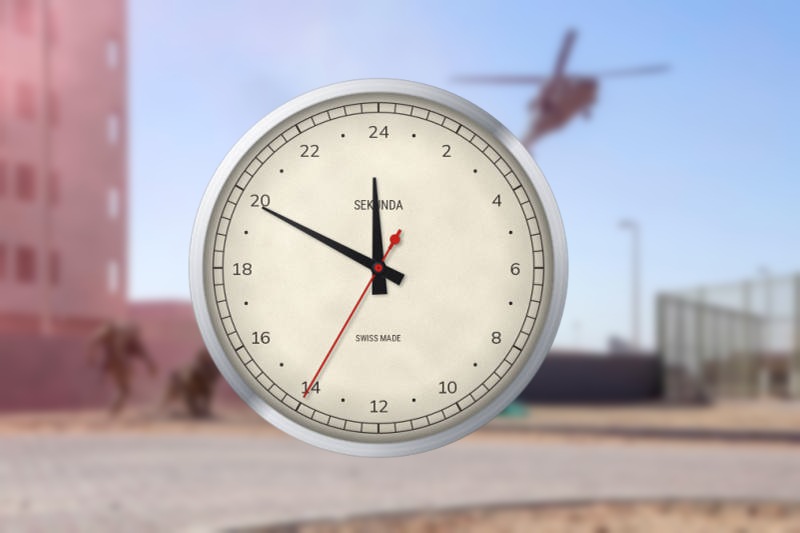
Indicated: 23,49,35
